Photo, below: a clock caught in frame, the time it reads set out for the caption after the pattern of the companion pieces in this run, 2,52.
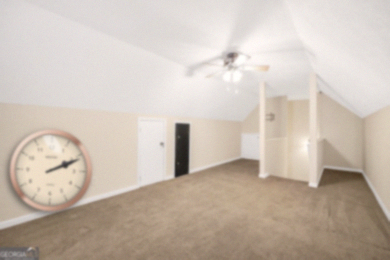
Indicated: 2,11
